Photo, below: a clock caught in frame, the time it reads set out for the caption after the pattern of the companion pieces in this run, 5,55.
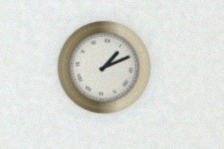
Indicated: 1,10
